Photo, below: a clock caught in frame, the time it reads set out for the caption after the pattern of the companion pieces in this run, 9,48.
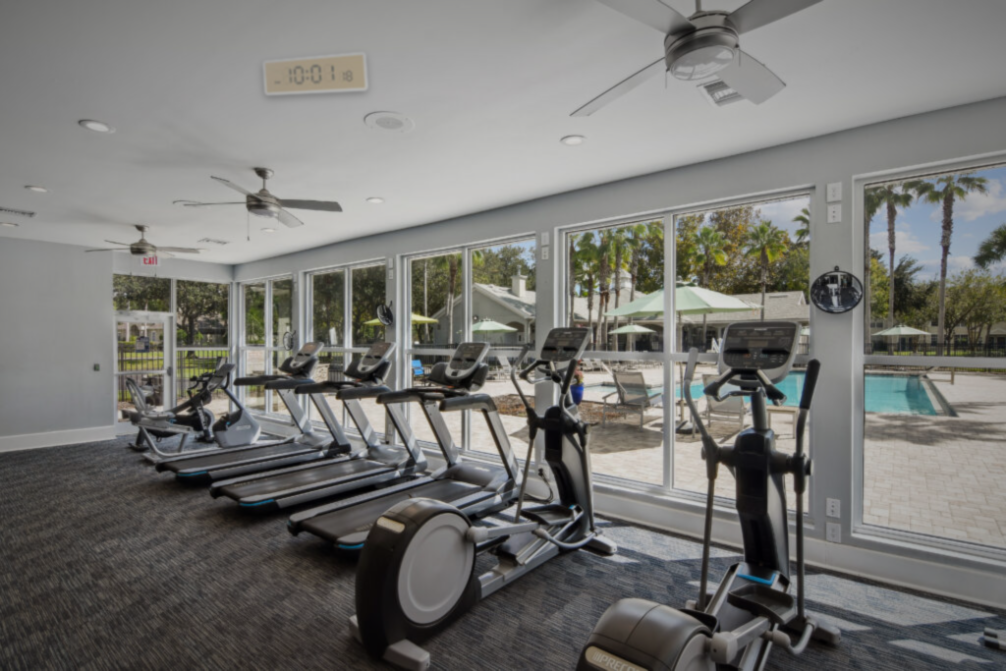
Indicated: 10,01
